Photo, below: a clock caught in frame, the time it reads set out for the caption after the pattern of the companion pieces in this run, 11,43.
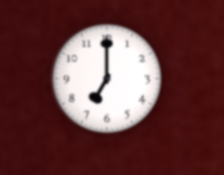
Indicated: 7,00
